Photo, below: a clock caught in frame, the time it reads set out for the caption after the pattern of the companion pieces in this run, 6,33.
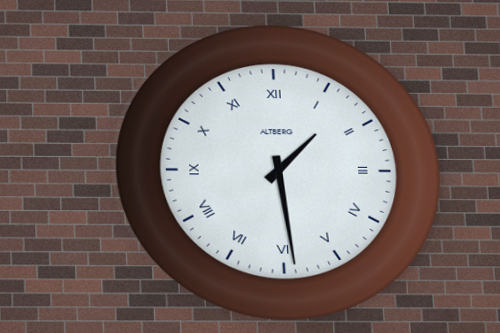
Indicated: 1,29
